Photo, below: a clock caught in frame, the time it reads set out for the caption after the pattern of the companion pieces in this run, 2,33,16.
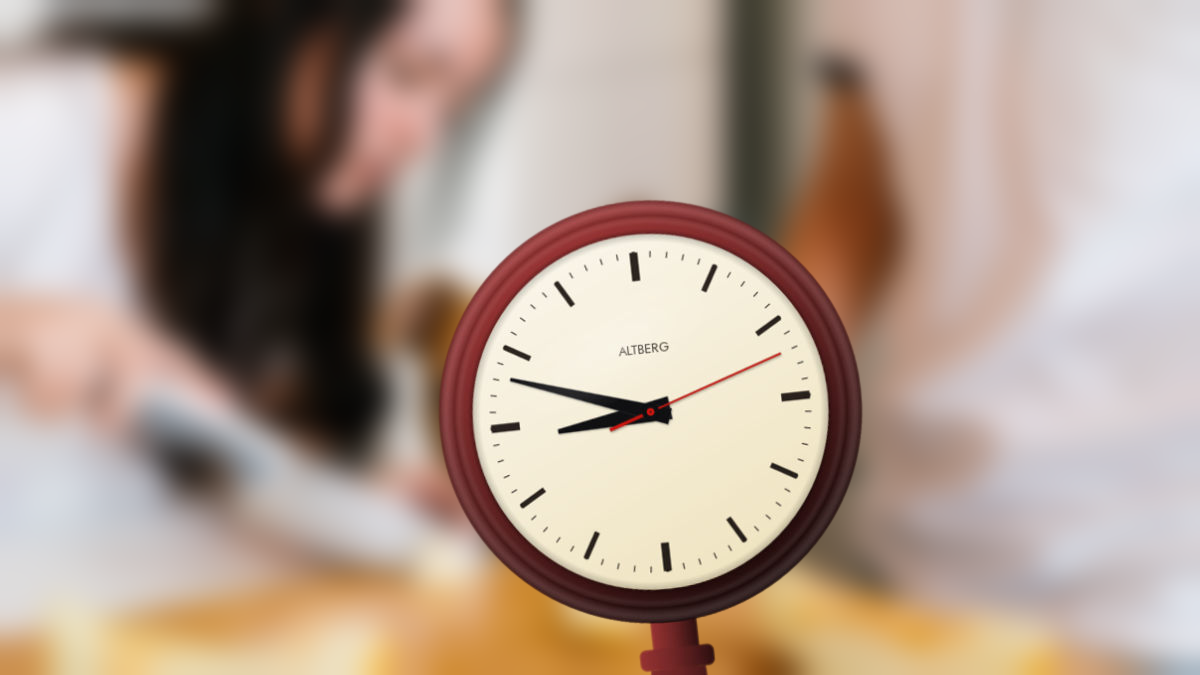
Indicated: 8,48,12
